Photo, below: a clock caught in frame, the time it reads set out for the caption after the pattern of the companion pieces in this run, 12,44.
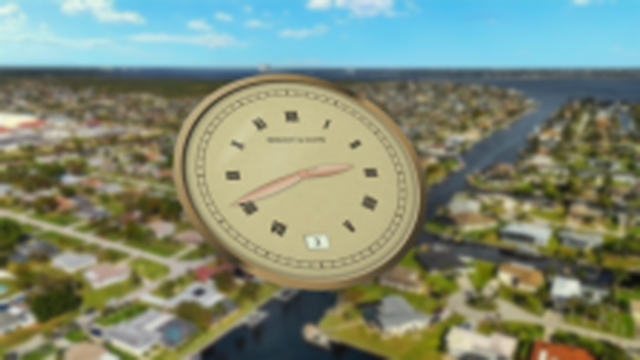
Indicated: 2,41
